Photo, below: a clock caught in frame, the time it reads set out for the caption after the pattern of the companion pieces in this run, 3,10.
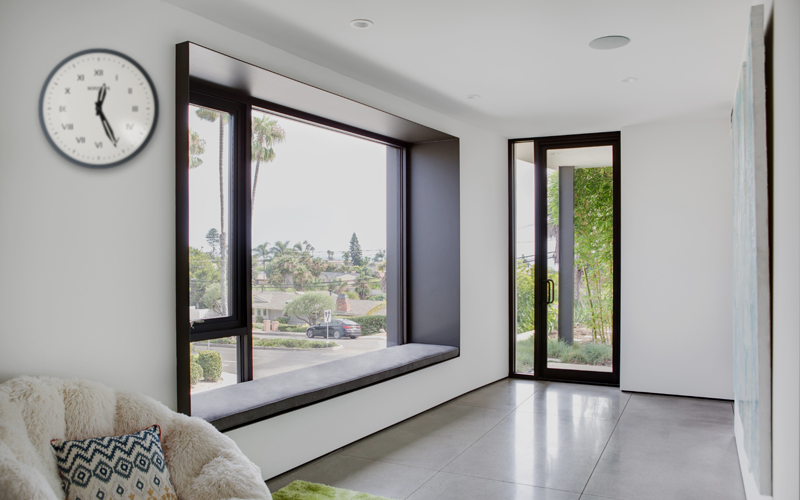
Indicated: 12,26
